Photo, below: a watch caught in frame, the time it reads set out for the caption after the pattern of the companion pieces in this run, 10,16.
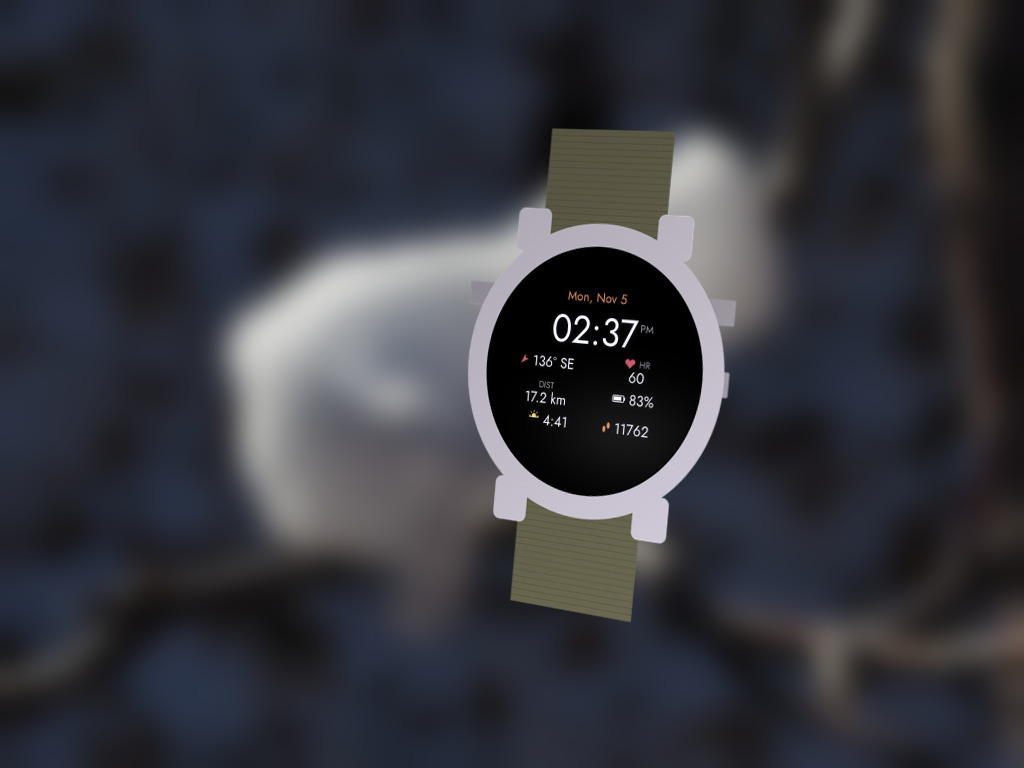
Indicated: 2,37
